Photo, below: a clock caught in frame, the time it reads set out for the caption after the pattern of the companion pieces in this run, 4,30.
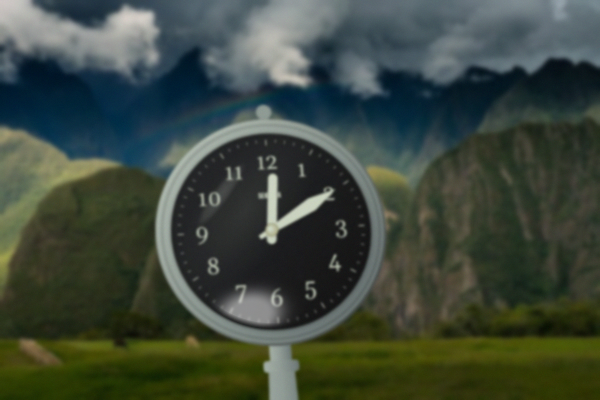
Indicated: 12,10
